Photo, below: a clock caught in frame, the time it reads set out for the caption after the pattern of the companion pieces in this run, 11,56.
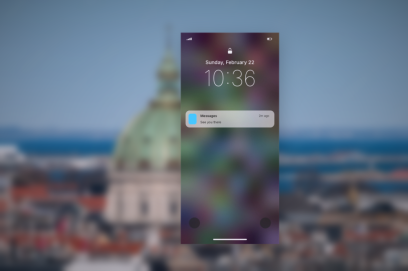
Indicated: 10,36
